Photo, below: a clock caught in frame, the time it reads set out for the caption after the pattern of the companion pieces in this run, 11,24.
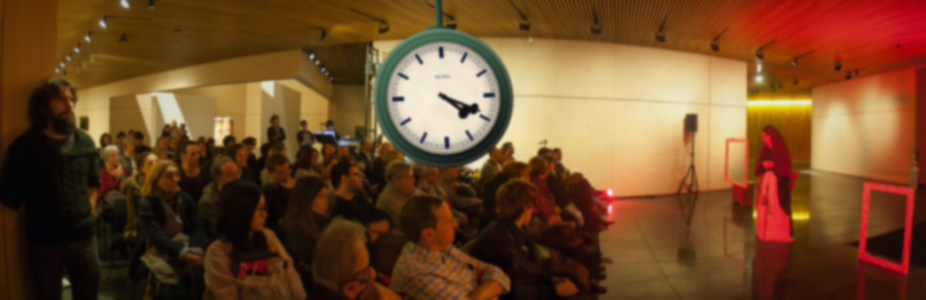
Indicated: 4,19
